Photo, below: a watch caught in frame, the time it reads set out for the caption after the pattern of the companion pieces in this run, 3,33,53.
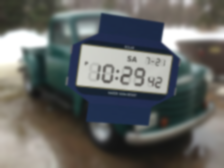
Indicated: 10,29,42
